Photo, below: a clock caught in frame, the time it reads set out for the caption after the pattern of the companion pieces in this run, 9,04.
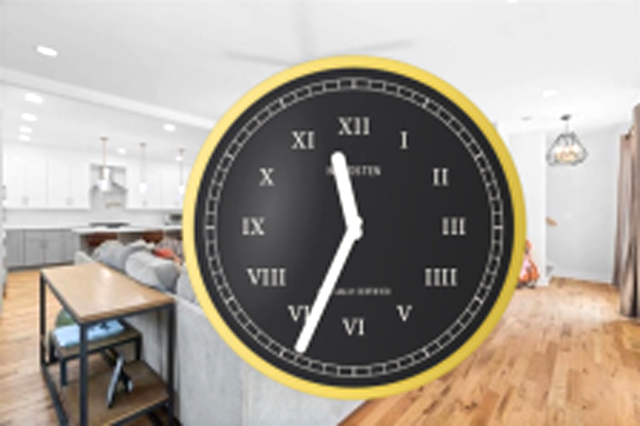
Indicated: 11,34
